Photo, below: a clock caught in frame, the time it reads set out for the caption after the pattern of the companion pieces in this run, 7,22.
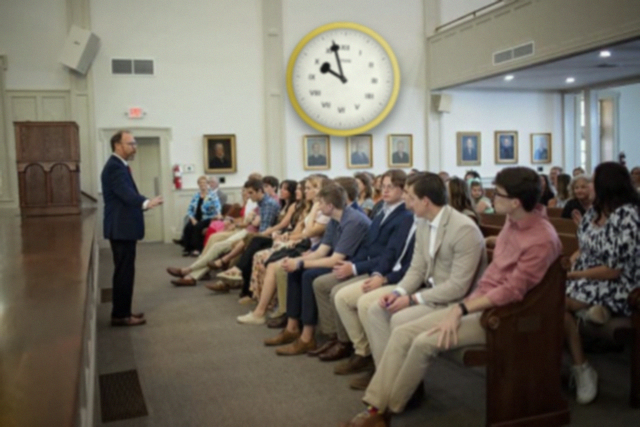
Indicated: 9,57
